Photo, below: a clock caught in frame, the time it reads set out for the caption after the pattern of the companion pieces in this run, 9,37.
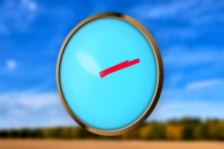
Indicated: 2,12
